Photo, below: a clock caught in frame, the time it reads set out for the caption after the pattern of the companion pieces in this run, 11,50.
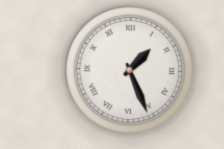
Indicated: 1,26
